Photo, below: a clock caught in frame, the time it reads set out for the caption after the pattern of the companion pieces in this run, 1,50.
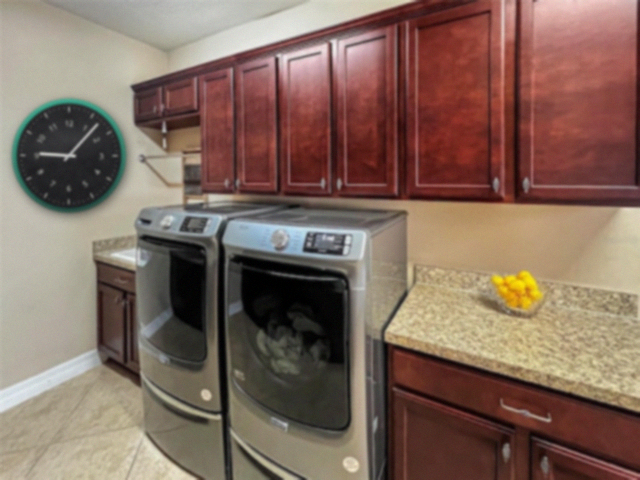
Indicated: 9,07
